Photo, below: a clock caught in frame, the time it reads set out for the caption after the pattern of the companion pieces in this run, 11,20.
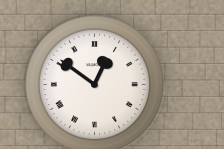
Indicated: 12,51
